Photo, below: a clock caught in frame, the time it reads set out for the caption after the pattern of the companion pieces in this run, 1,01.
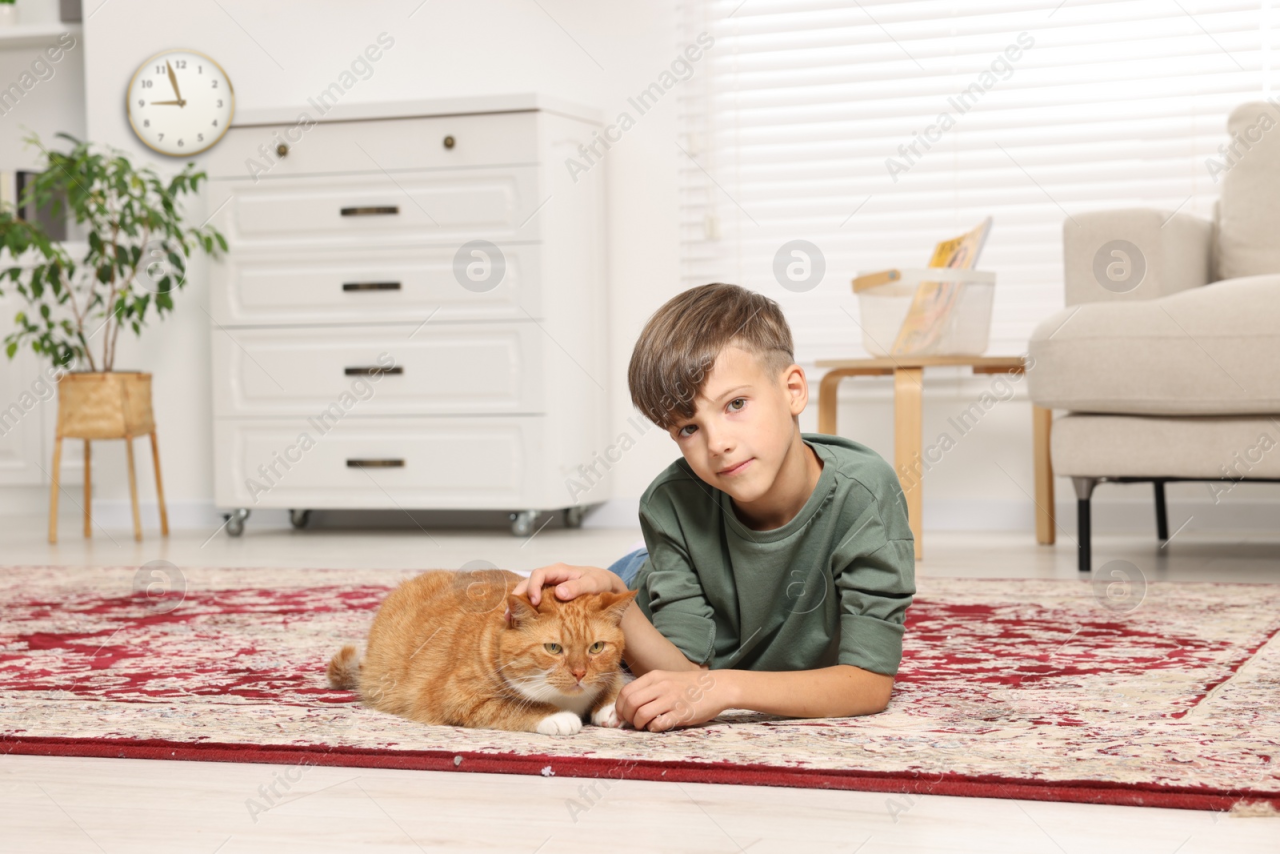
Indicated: 8,57
